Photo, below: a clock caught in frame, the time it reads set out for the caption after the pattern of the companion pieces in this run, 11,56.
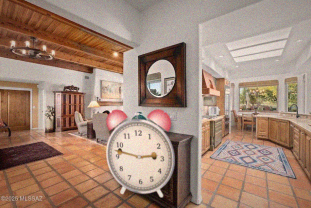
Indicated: 2,47
